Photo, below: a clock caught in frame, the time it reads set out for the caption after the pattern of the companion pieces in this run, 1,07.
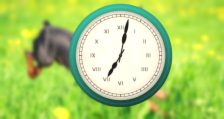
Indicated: 7,02
